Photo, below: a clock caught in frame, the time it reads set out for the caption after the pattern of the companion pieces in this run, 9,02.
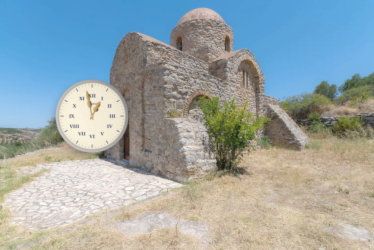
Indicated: 12,58
